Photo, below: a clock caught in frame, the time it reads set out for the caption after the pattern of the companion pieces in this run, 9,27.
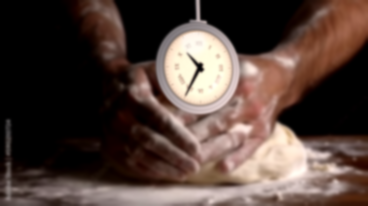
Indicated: 10,35
